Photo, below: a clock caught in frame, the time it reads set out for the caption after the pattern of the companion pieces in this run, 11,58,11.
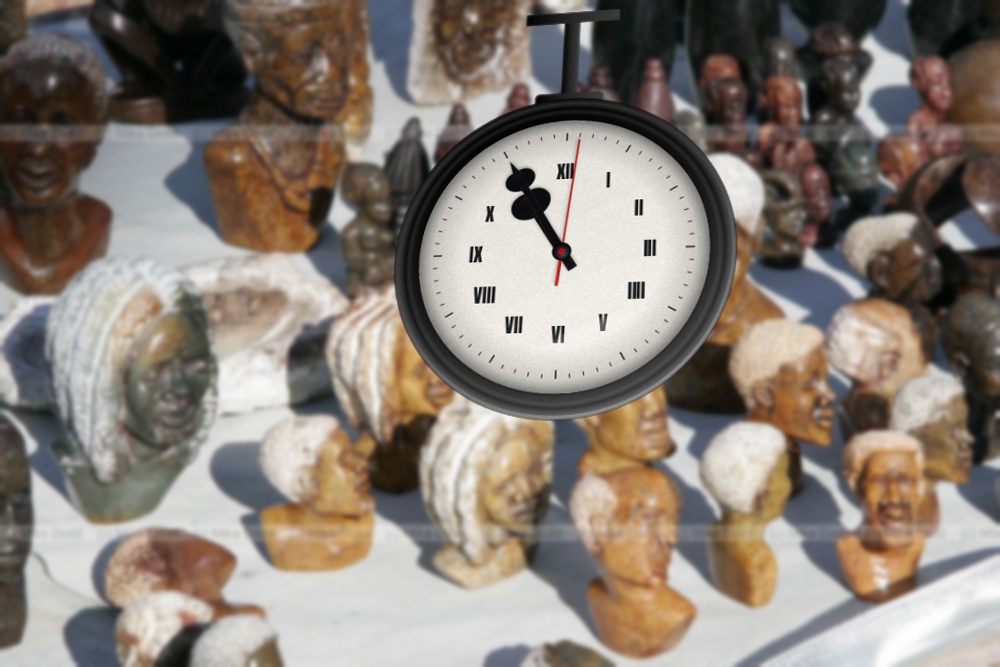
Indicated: 10,55,01
